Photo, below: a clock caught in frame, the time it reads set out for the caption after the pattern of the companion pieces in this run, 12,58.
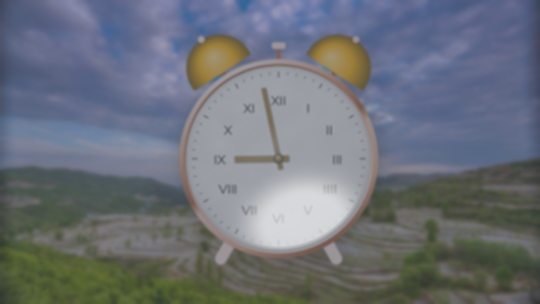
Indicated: 8,58
